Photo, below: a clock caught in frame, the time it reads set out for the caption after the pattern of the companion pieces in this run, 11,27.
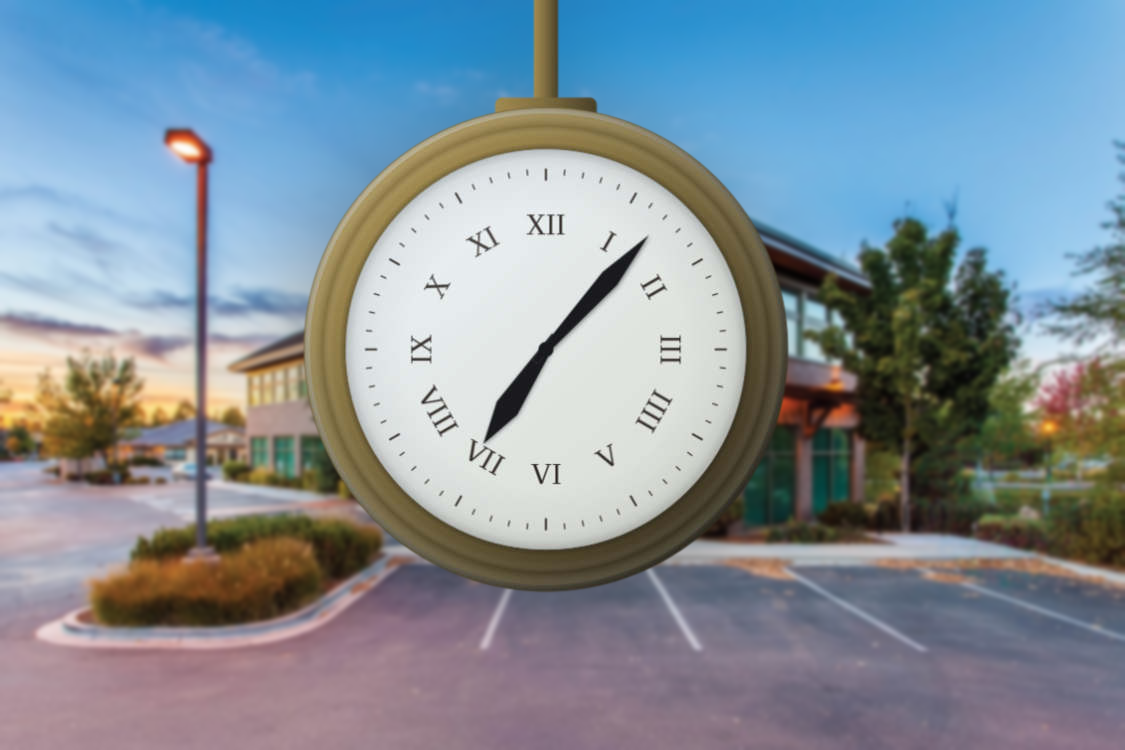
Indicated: 7,07
